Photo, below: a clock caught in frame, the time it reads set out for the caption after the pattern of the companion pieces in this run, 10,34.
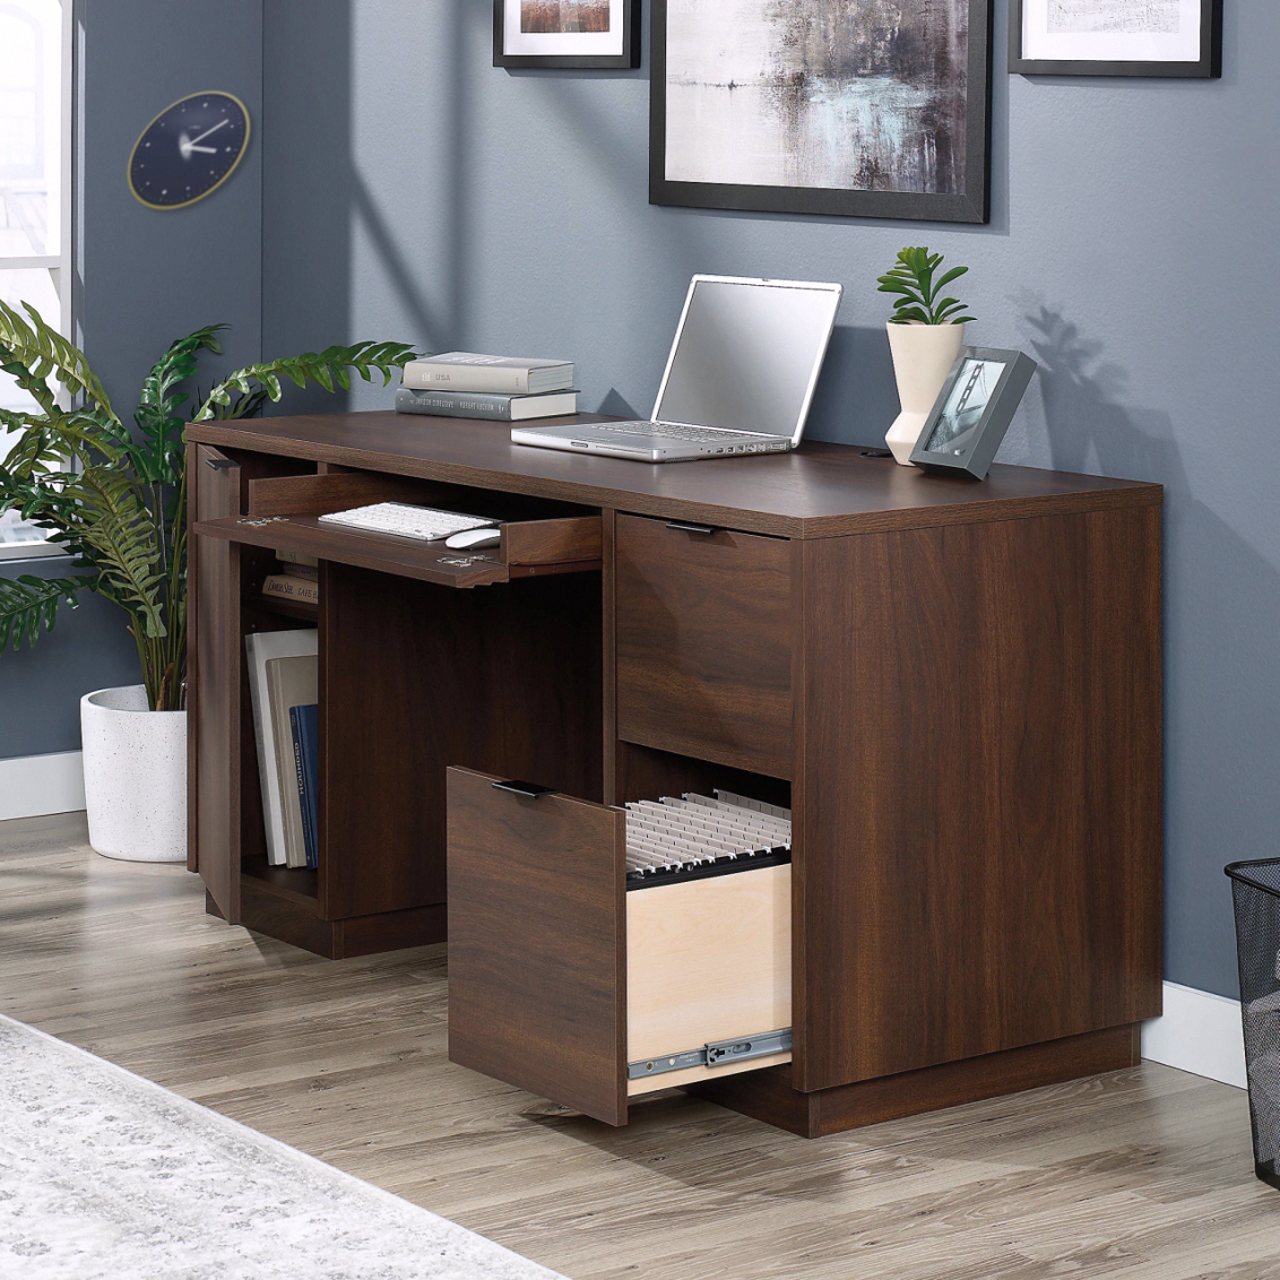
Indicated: 3,08
